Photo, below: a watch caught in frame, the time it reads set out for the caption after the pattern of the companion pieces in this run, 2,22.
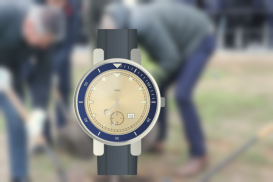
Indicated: 7,32
